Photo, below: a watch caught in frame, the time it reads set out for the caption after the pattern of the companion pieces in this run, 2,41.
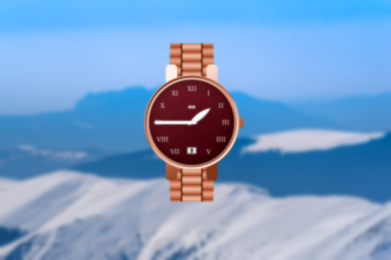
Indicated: 1,45
